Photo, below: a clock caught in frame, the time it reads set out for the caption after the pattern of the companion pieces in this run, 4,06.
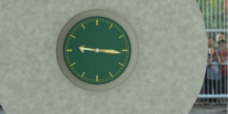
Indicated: 9,16
